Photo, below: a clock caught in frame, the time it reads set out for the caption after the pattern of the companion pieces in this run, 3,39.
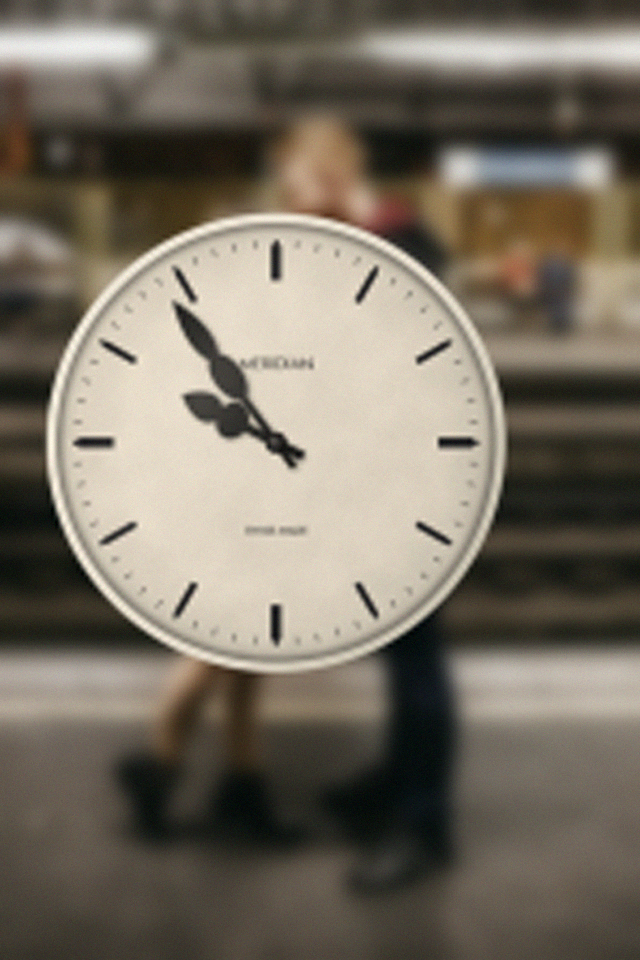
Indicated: 9,54
